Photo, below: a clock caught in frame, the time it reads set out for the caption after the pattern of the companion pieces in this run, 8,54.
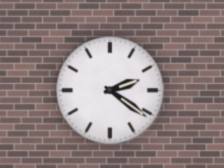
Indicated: 2,21
